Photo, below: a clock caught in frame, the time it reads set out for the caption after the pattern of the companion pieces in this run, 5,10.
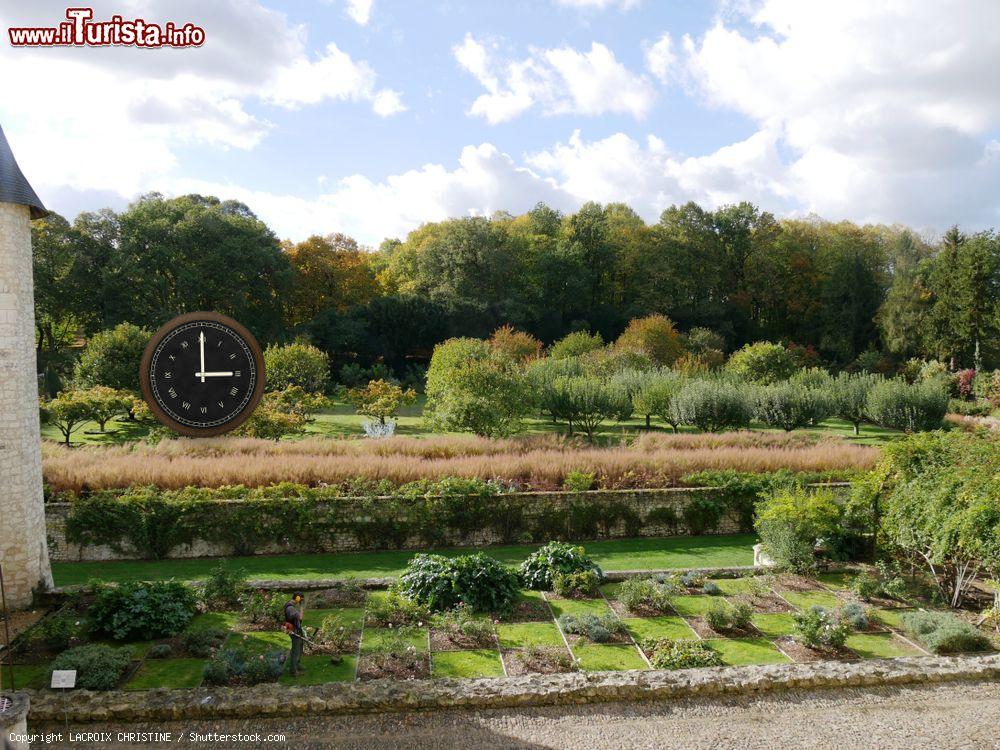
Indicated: 3,00
